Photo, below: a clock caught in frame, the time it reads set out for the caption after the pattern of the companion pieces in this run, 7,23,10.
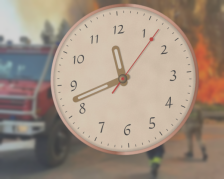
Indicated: 11,42,07
